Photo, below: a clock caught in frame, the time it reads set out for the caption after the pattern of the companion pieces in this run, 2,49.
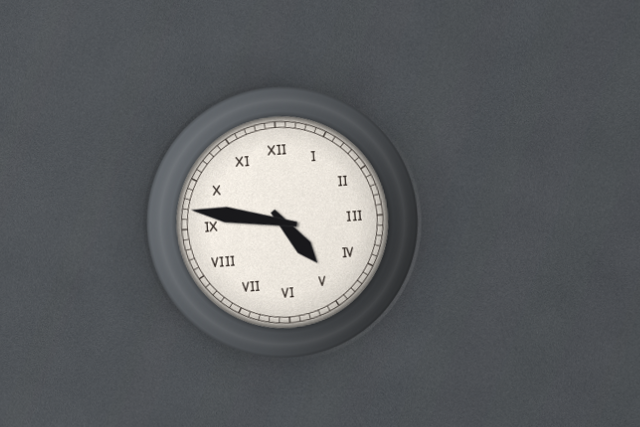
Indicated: 4,47
